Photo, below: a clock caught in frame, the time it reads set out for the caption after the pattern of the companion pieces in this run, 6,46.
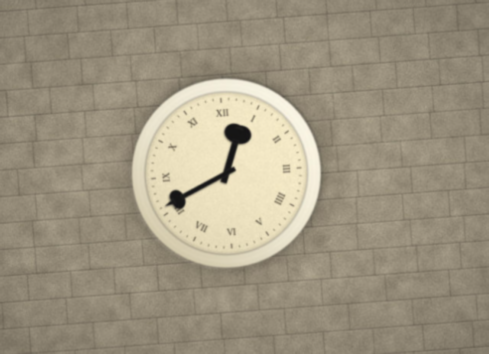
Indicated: 12,41
